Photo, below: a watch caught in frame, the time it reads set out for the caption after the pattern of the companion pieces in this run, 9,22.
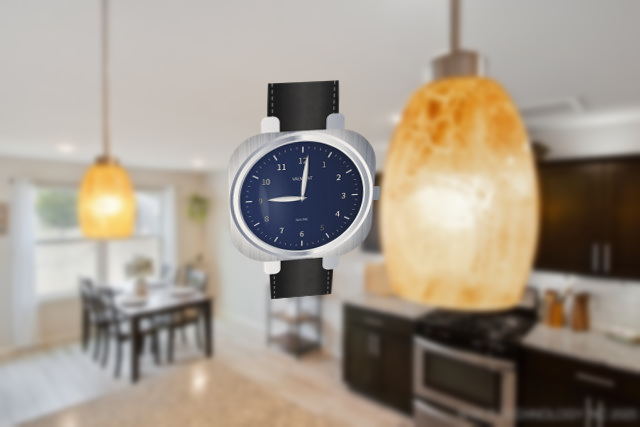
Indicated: 9,01
